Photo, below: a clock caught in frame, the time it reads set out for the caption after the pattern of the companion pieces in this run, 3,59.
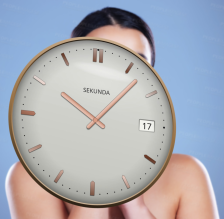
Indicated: 10,07
